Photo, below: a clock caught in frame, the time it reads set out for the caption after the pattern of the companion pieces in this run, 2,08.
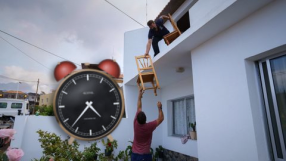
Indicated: 4,37
